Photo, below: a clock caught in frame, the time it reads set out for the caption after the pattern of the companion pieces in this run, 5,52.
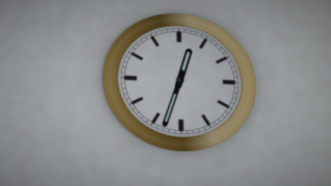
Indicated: 12,33
